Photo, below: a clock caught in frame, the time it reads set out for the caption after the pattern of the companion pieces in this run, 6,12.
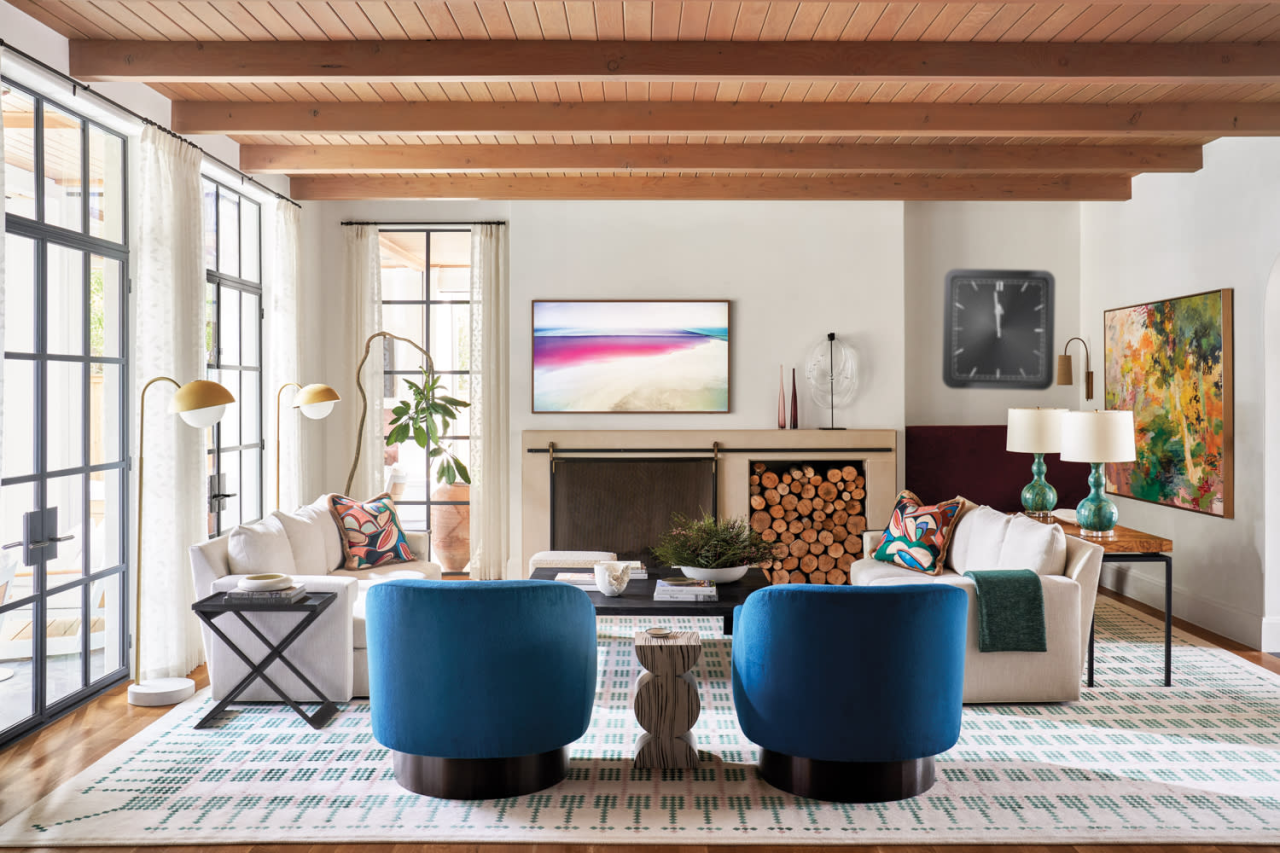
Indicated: 11,59
